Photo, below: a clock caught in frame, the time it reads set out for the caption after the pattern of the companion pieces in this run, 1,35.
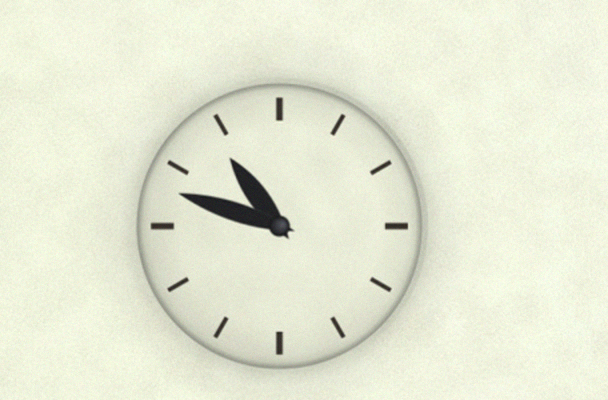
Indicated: 10,48
